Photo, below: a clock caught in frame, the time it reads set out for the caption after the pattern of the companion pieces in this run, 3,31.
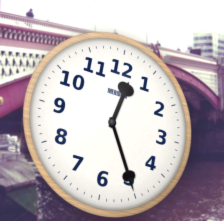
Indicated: 12,25
